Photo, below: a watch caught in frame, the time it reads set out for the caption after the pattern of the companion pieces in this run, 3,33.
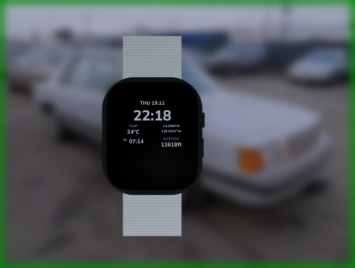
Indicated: 22,18
